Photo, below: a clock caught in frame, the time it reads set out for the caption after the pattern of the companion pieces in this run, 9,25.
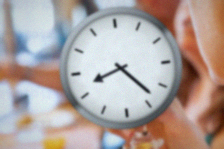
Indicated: 8,23
